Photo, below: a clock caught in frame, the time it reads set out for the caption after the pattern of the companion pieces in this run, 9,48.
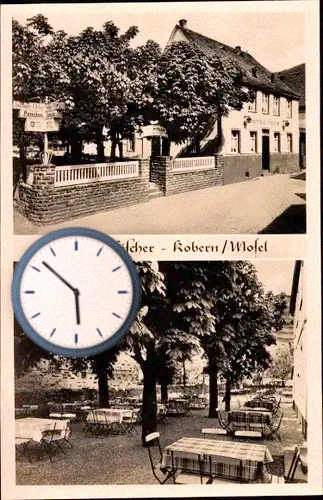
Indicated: 5,52
